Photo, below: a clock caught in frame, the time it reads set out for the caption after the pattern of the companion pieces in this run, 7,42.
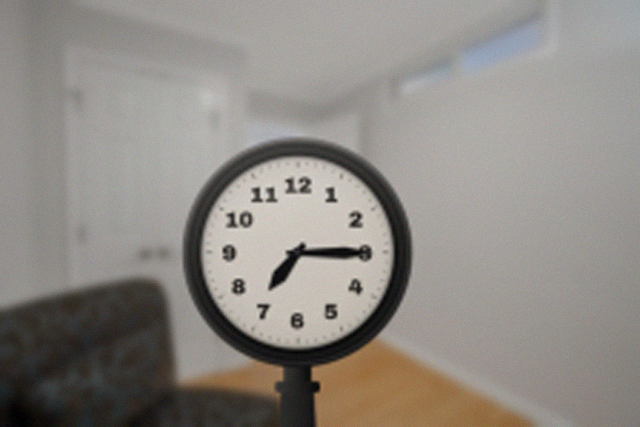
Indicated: 7,15
